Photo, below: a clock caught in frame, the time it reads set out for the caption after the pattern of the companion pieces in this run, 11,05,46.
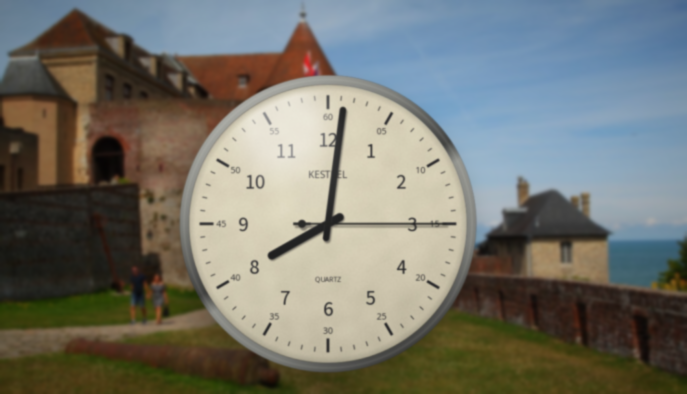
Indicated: 8,01,15
